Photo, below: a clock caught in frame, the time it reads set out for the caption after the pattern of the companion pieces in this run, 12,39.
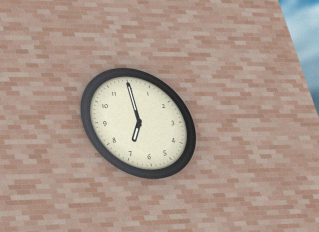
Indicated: 7,00
